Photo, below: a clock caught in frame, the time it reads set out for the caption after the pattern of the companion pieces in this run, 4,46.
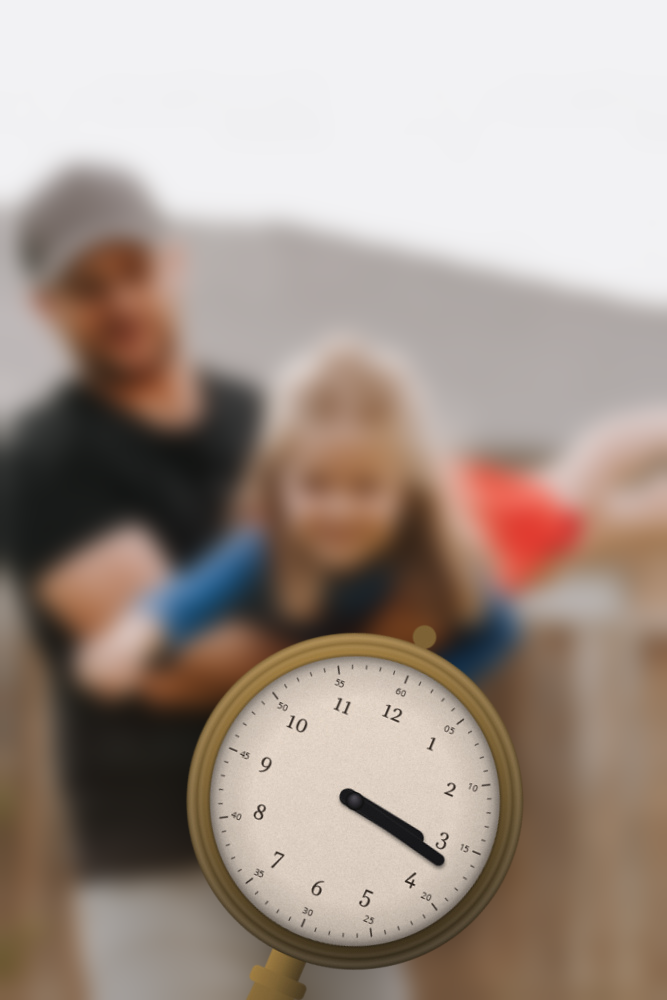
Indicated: 3,17
